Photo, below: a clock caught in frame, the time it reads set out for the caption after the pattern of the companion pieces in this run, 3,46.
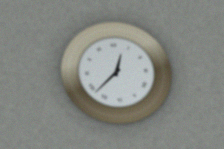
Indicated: 12,38
